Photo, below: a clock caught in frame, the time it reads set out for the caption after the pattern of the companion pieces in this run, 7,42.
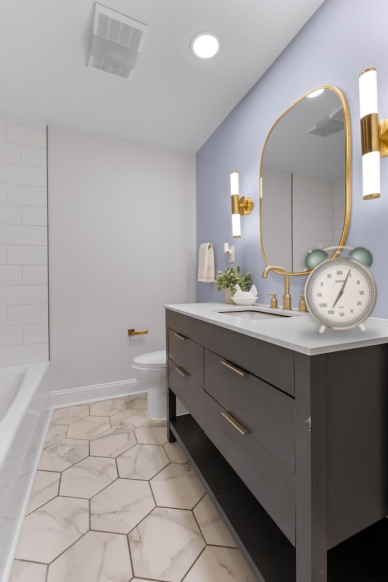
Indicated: 7,04
